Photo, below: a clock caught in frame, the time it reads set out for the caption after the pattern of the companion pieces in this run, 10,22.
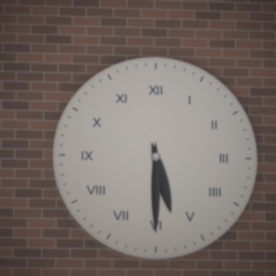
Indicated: 5,30
